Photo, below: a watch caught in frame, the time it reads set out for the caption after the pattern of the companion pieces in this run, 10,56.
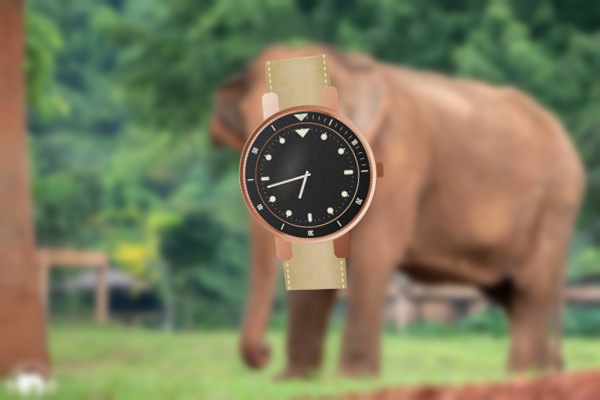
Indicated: 6,43
